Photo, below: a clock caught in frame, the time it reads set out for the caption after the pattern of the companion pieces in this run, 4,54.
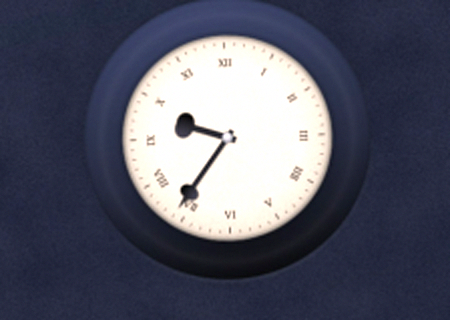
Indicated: 9,36
